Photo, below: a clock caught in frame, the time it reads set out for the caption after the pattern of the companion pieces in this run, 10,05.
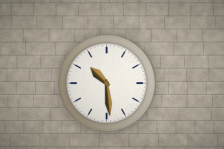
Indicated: 10,29
